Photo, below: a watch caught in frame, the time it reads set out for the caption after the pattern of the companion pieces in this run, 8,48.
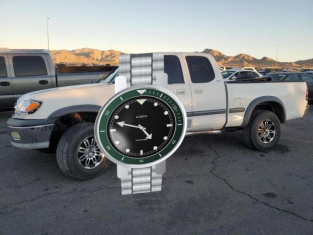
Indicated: 4,48
